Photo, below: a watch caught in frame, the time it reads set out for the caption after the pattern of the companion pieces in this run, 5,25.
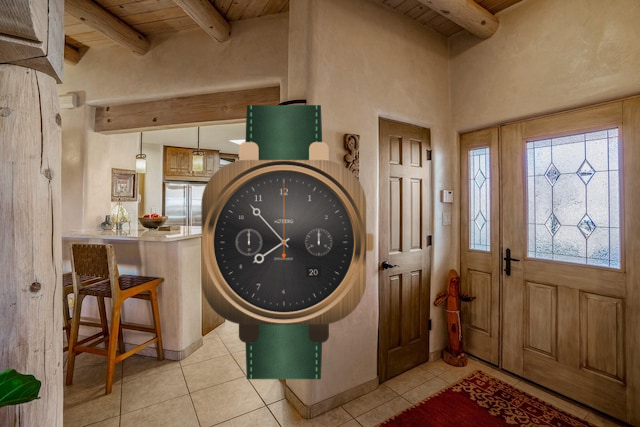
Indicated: 7,53
